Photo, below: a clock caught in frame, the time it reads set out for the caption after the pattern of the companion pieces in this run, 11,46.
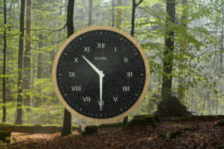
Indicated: 10,30
